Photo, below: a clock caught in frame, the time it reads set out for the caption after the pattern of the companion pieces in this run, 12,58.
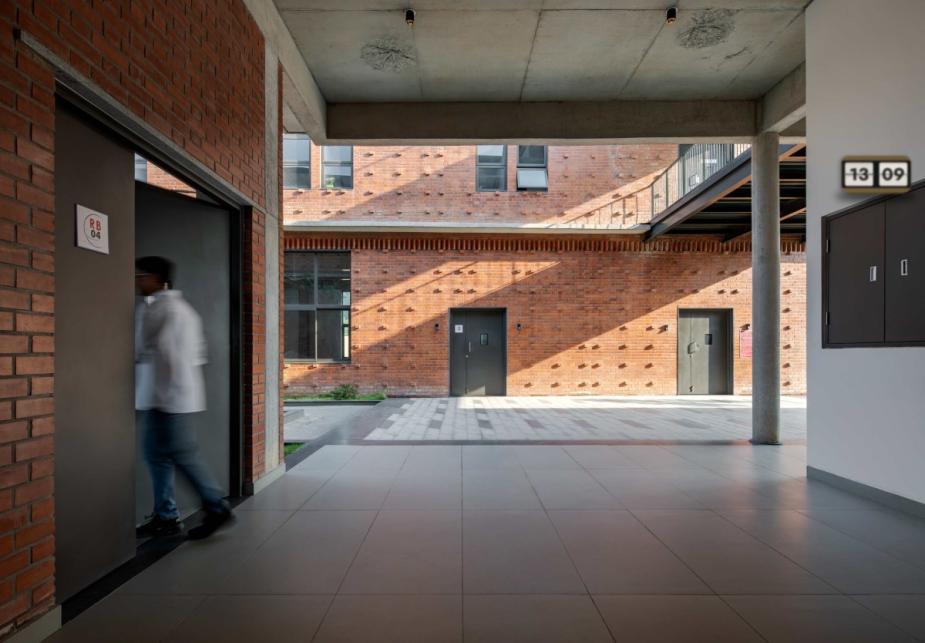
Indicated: 13,09
